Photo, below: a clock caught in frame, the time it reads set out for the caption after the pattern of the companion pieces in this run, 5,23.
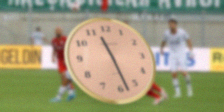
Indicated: 11,28
